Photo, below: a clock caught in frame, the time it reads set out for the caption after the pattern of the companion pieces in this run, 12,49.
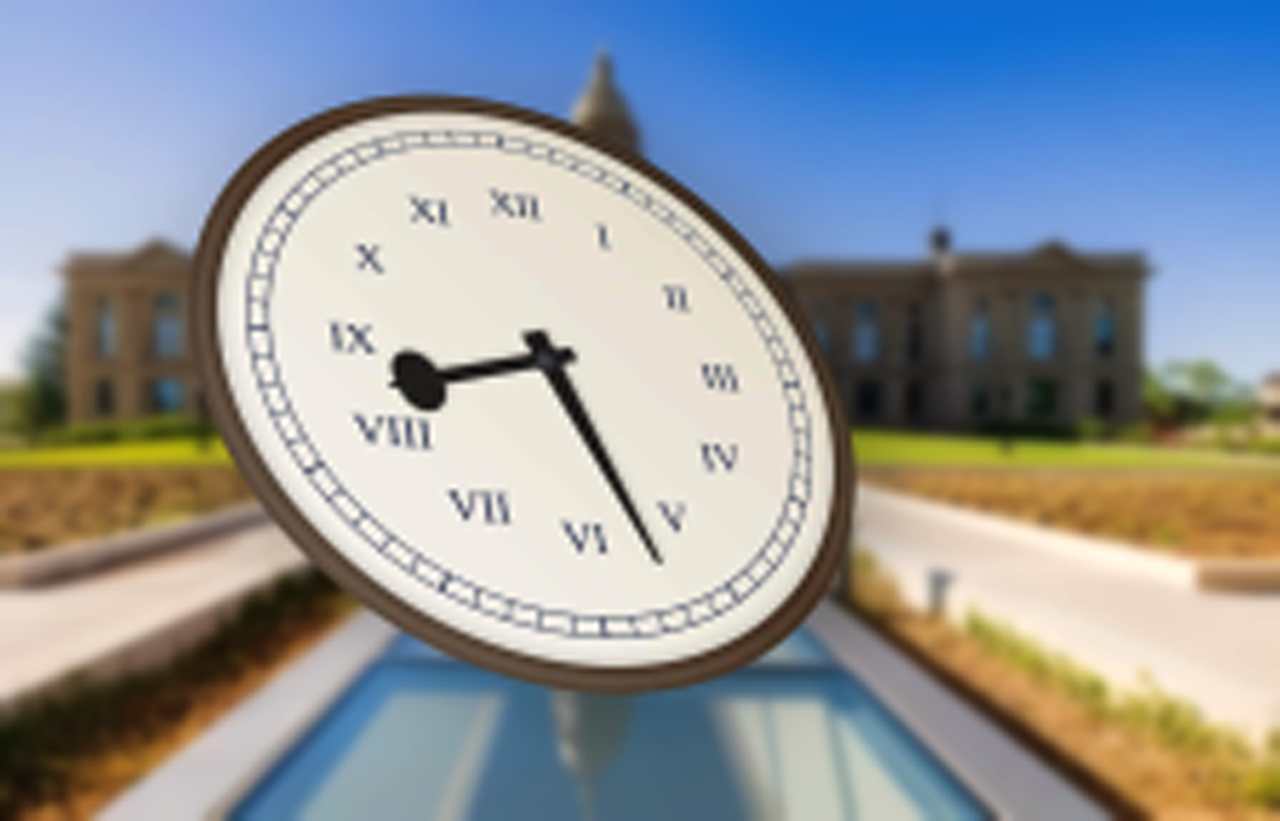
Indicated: 8,27
